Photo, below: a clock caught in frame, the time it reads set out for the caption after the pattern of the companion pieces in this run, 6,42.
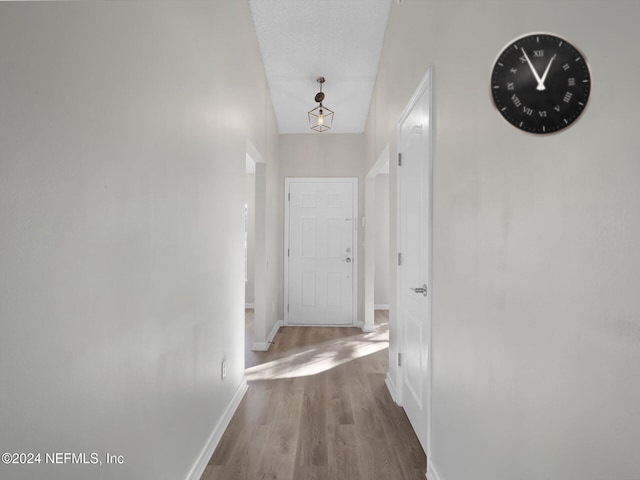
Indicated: 12,56
